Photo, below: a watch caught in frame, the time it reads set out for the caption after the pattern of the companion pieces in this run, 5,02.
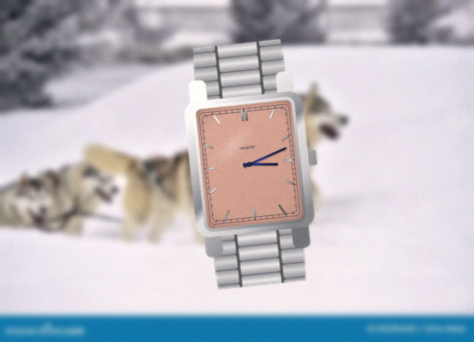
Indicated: 3,12
